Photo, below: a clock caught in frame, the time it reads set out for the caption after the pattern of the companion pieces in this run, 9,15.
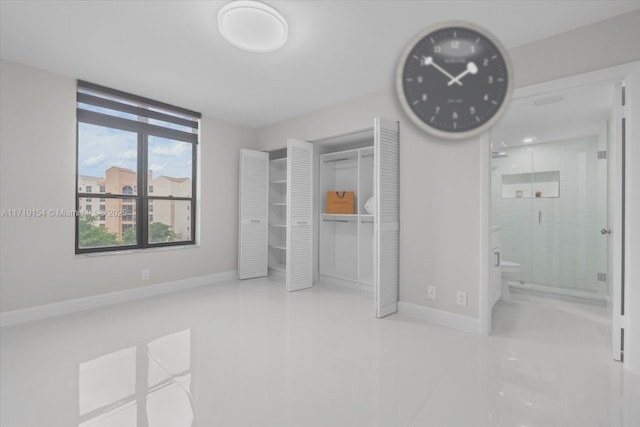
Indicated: 1,51
